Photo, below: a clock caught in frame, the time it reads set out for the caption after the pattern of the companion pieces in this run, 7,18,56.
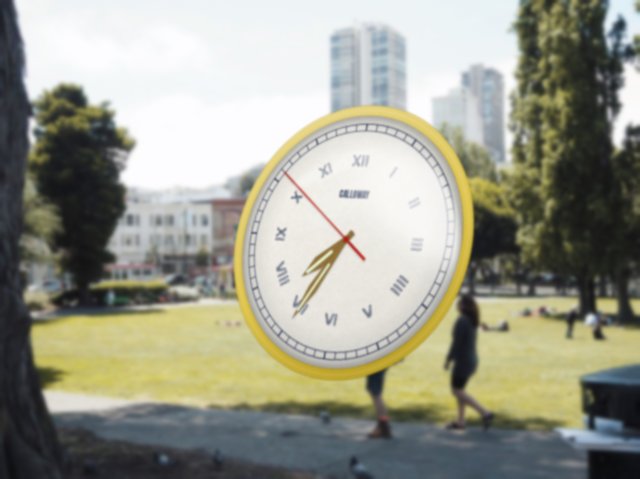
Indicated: 7,34,51
